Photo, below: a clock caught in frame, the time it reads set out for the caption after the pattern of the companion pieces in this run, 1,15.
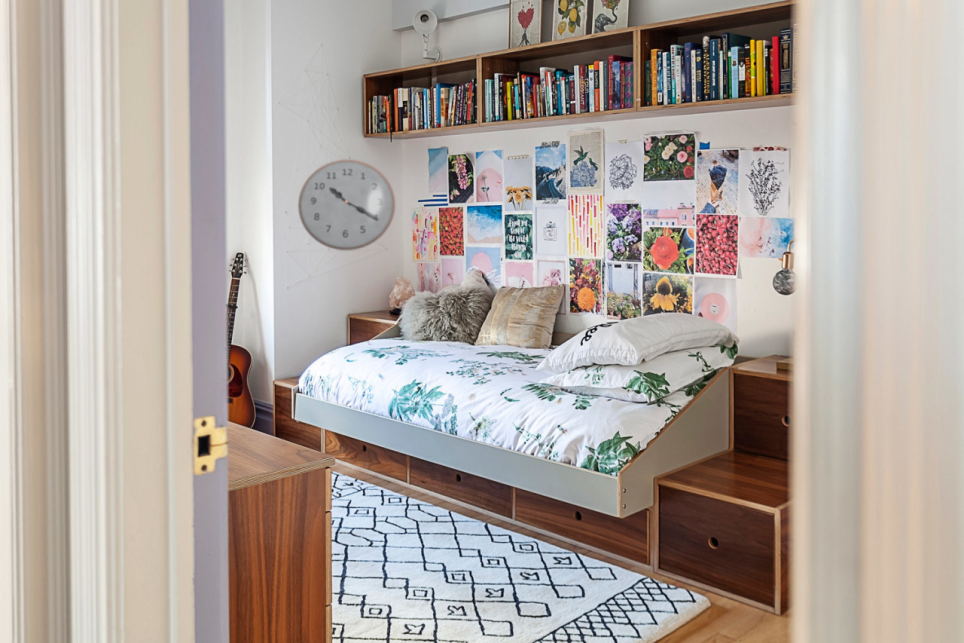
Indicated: 10,20
